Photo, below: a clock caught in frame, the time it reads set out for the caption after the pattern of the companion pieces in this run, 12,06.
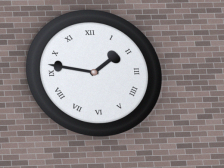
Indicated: 1,47
